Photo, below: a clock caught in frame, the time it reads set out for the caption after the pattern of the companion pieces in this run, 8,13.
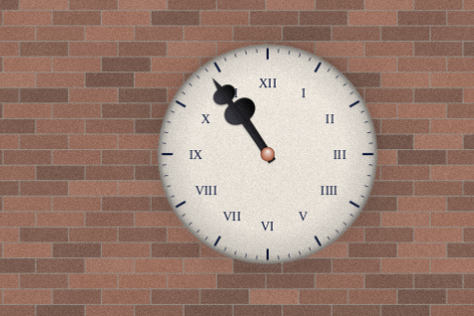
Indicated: 10,54
